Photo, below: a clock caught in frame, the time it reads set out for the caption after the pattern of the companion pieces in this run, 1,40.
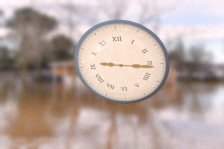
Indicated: 9,16
